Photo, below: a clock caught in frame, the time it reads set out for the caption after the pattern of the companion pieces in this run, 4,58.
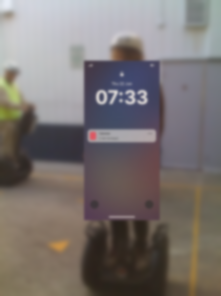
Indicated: 7,33
